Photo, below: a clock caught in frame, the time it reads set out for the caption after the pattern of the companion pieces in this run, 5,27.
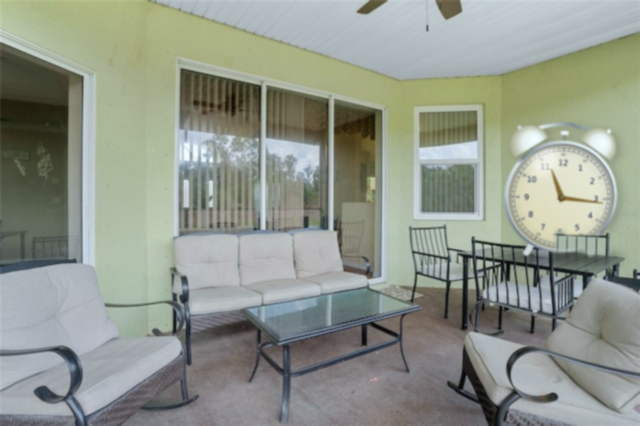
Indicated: 11,16
